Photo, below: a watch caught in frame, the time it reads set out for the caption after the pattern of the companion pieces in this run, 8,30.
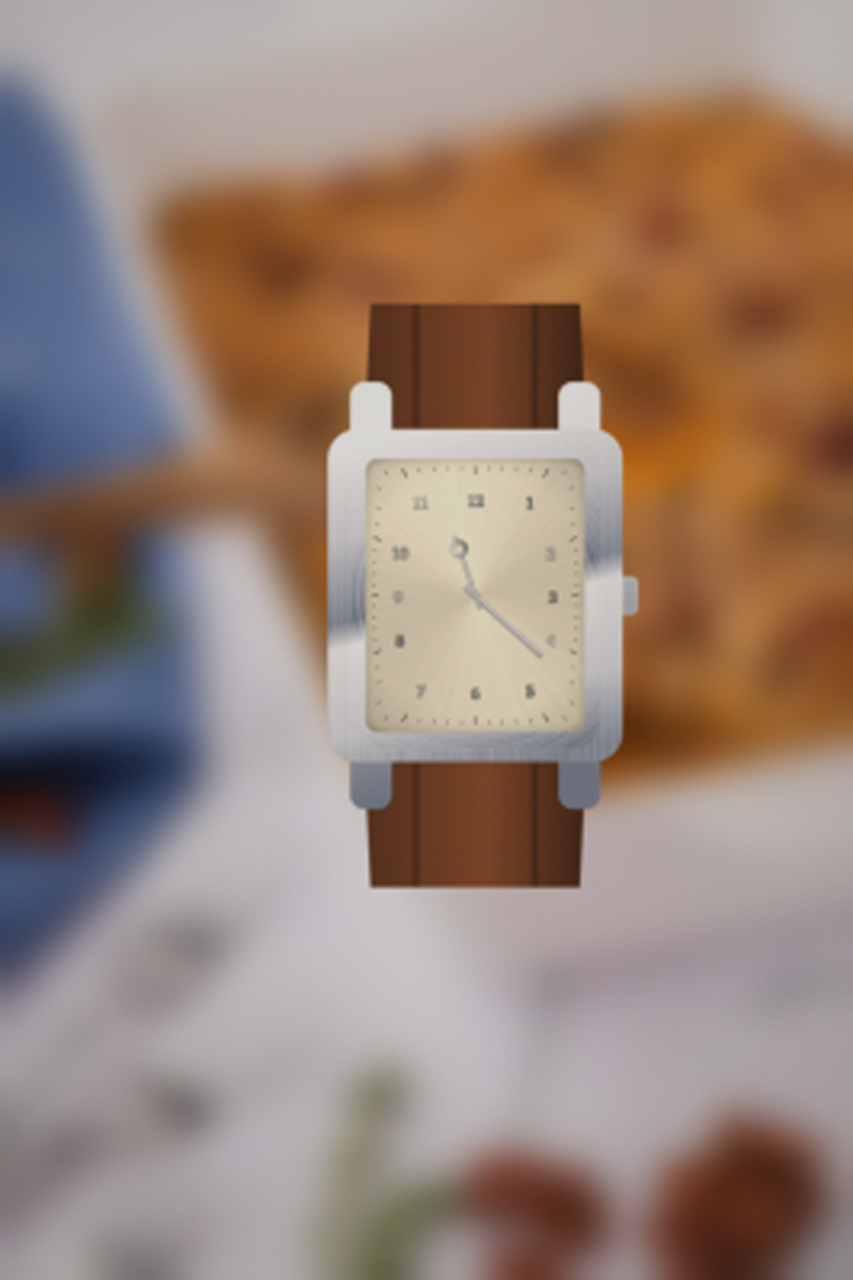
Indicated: 11,22
